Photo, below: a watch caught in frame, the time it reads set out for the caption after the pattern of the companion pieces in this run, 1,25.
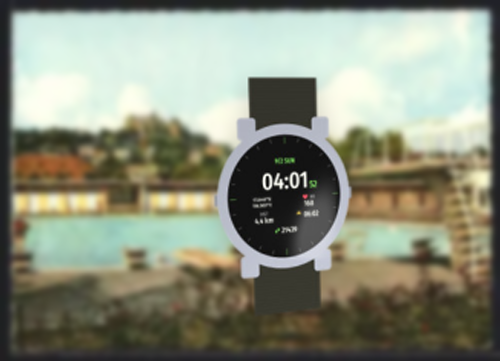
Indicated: 4,01
